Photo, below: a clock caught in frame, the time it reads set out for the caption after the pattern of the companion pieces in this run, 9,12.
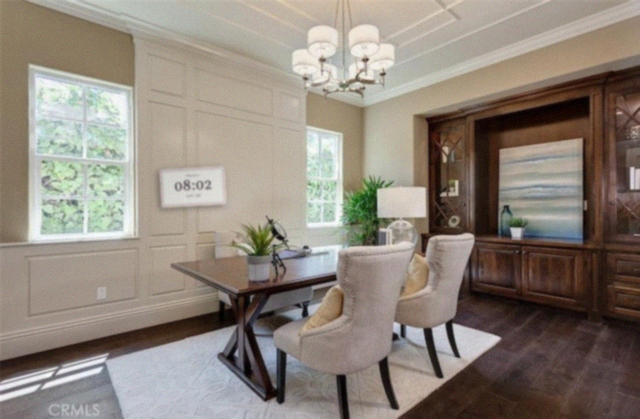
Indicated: 8,02
